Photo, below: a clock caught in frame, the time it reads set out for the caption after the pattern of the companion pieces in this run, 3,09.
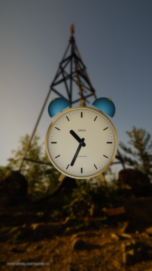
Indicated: 10,34
